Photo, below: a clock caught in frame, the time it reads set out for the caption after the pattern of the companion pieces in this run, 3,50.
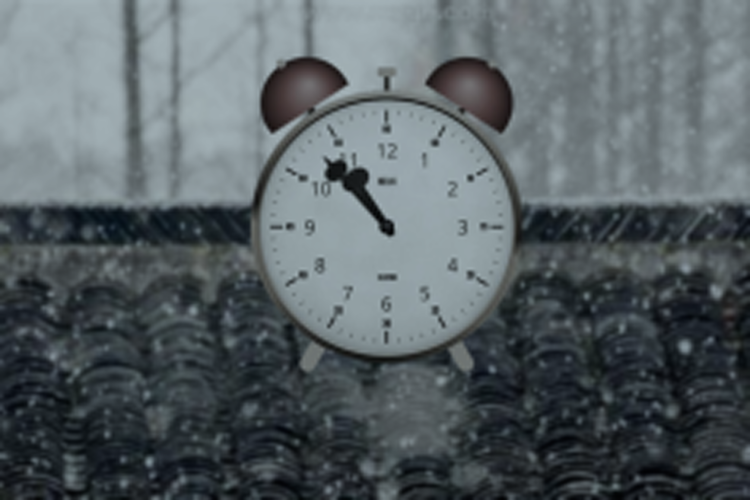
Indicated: 10,53
